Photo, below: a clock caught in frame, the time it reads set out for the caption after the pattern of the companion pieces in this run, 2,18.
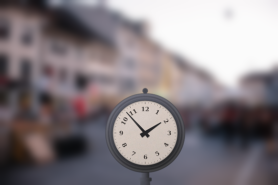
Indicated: 1,53
